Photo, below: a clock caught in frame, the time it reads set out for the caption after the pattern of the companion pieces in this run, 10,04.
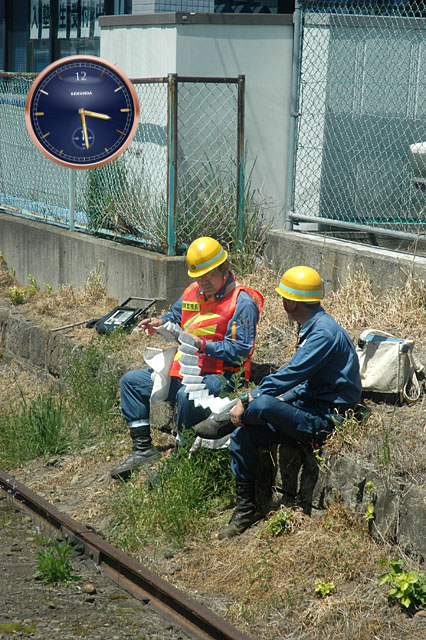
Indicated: 3,29
